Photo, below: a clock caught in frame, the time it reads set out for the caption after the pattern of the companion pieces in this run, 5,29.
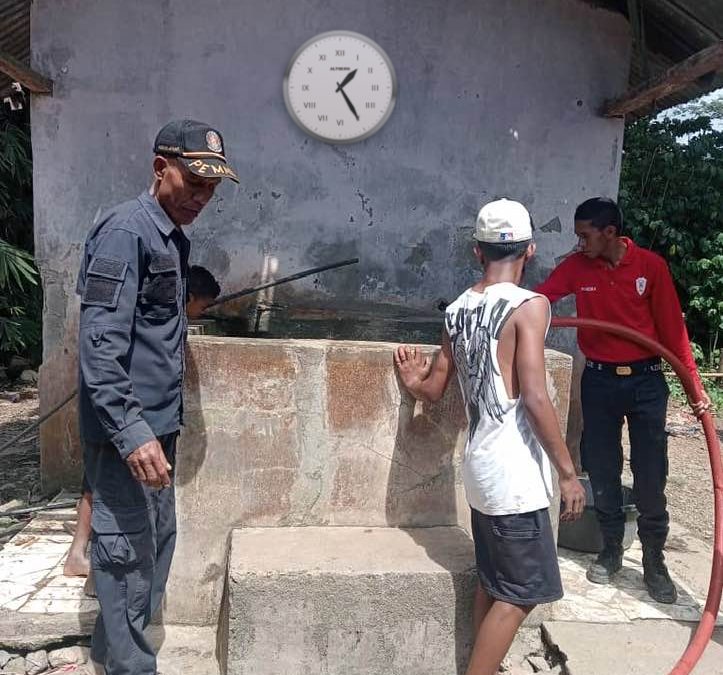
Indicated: 1,25
